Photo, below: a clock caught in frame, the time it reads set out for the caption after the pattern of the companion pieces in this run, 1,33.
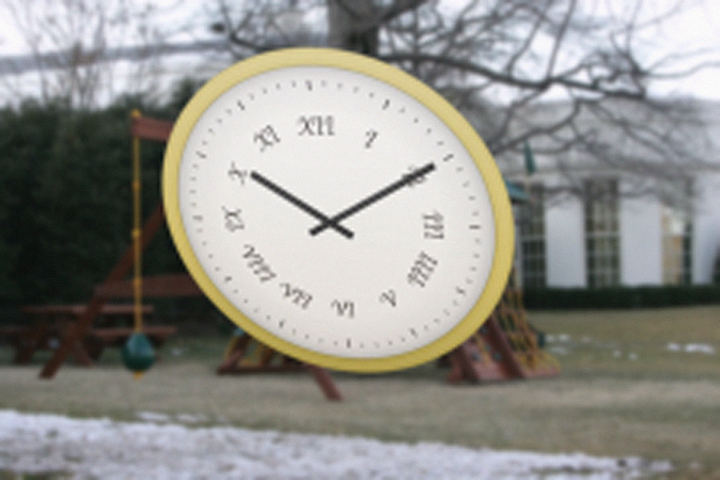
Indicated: 10,10
